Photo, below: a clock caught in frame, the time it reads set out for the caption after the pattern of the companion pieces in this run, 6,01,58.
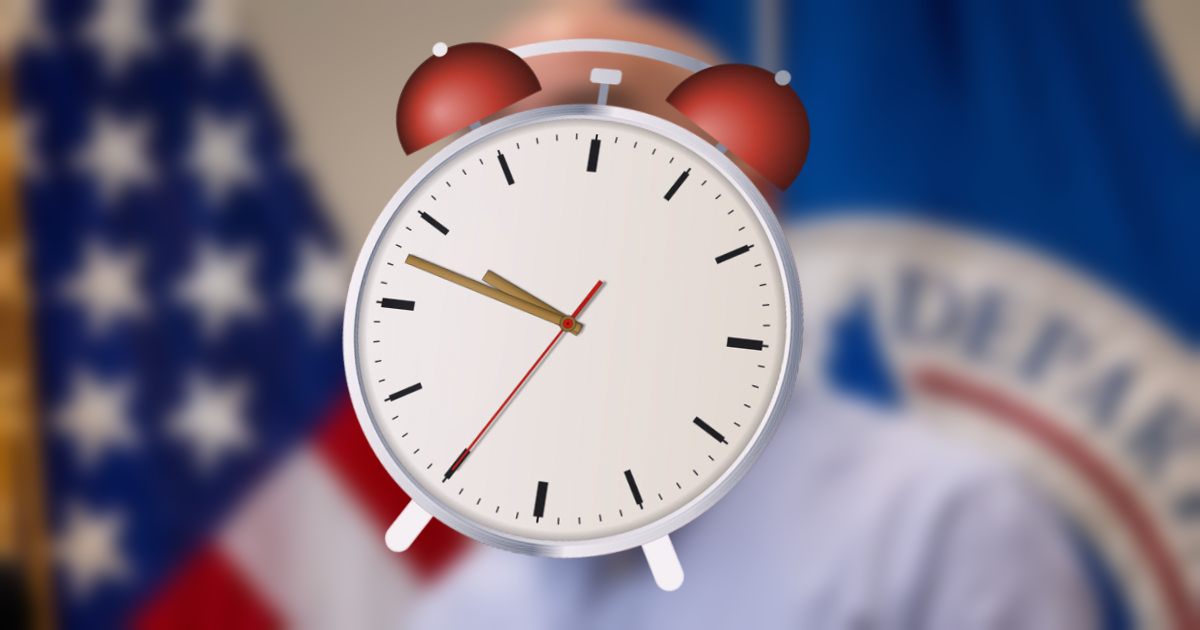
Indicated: 9,47,35
